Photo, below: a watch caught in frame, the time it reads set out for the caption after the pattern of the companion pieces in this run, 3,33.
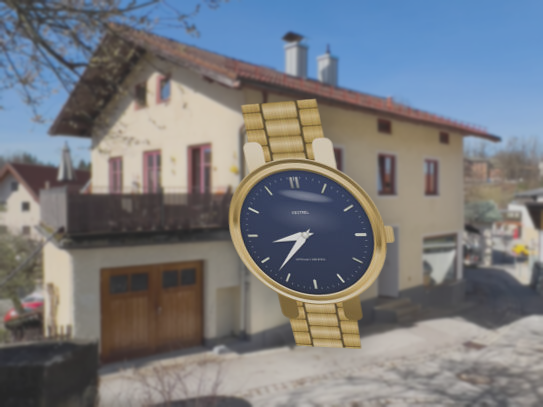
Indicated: 8,37
